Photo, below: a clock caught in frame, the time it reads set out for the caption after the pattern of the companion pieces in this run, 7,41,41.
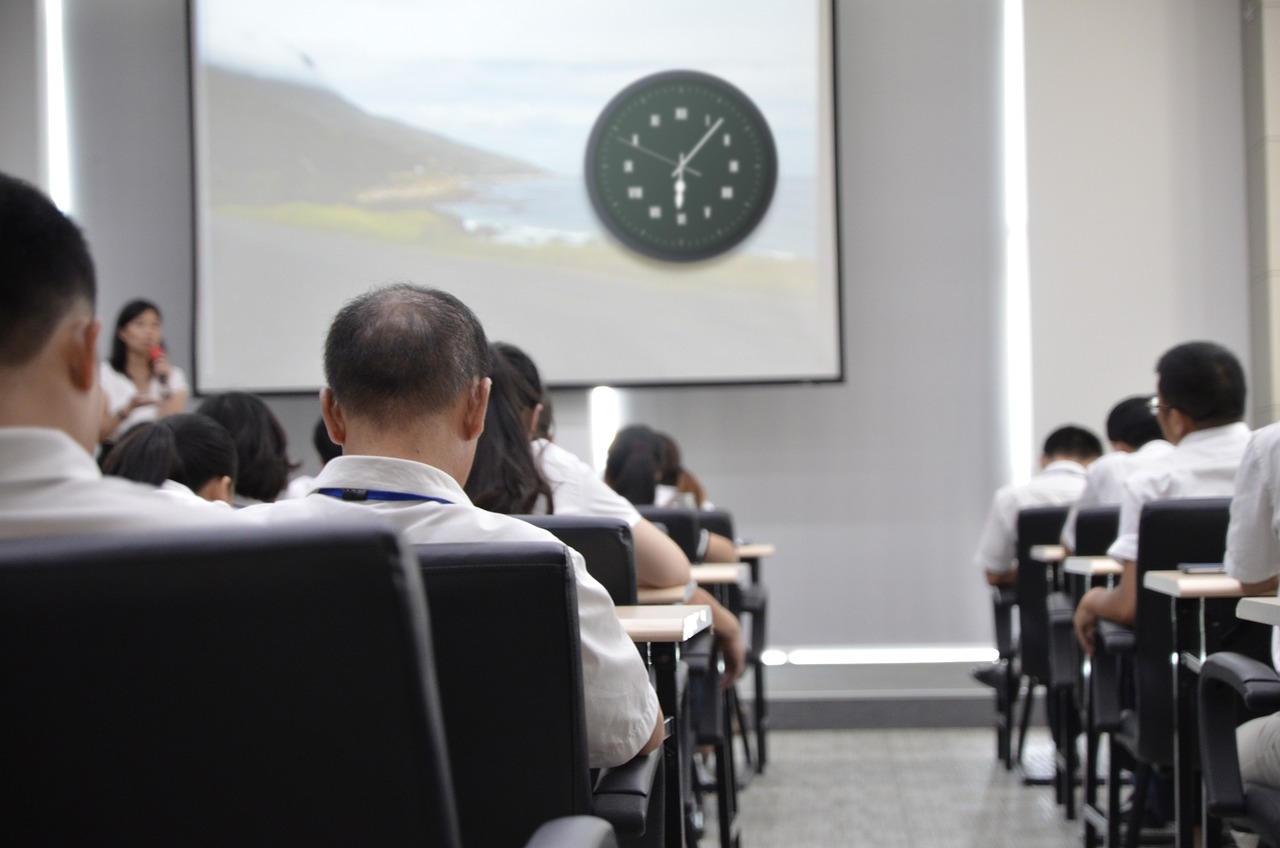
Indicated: 6,06,49
